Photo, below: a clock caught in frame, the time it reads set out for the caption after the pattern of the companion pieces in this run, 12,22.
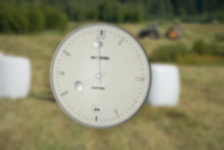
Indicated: 7,59
